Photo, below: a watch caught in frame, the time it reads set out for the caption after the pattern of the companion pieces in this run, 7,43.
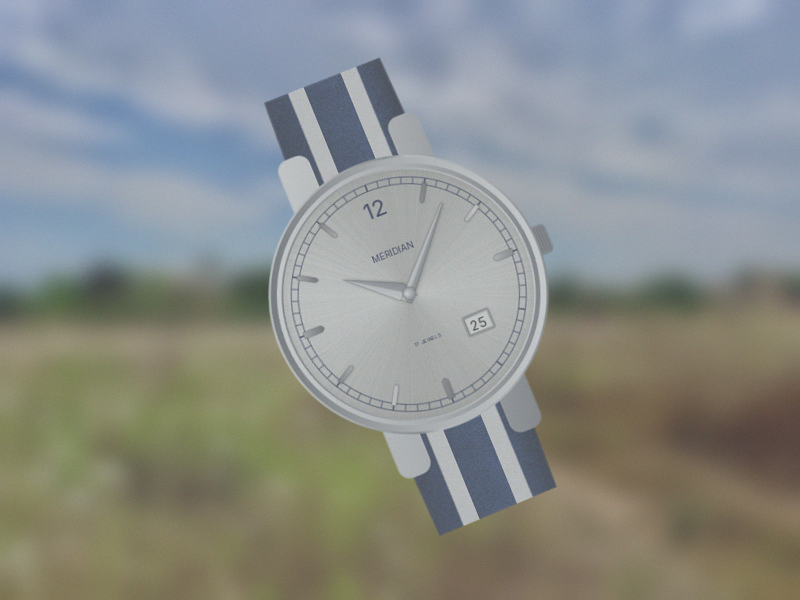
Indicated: 10,07
